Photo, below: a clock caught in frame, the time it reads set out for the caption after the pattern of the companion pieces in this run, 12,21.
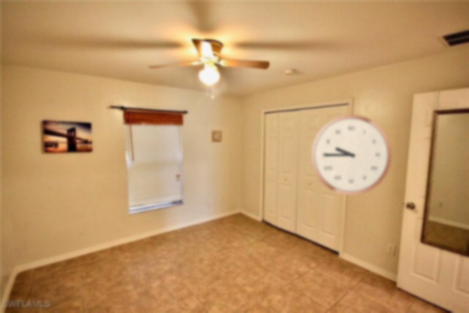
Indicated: 9,45
